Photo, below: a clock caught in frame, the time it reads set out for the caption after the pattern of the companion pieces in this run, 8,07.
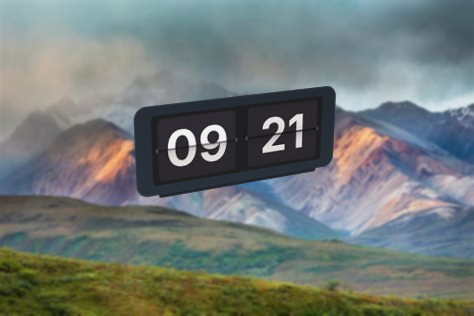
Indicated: 9,21
